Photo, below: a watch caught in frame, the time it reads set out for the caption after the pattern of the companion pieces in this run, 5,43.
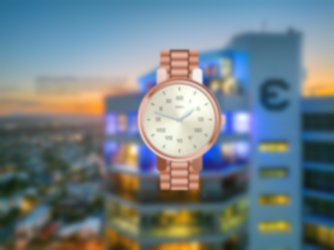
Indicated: 1,48
